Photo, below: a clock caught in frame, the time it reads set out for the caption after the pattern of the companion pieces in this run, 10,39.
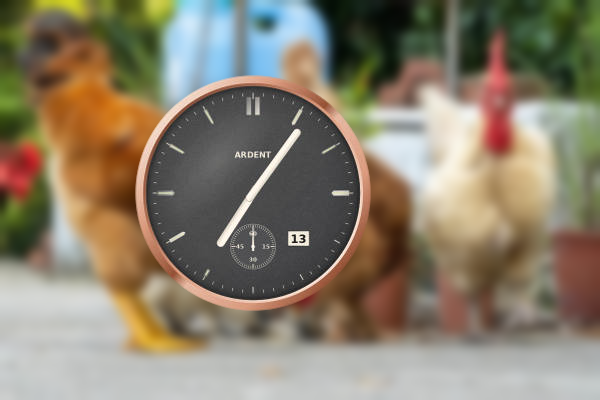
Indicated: 7,06
